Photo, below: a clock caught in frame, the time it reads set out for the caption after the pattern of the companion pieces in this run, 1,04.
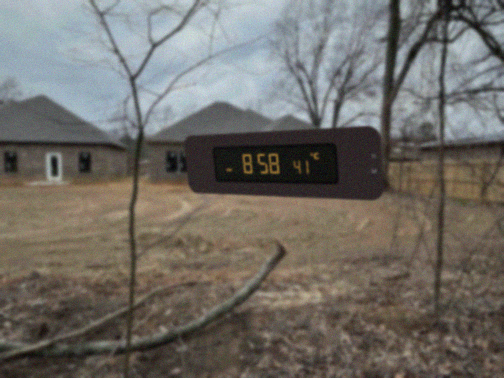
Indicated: 8,58
